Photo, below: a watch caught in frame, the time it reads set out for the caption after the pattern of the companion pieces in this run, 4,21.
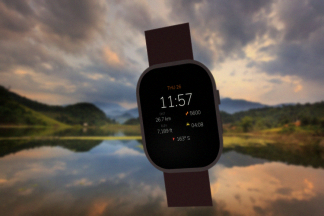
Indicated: 11,57
